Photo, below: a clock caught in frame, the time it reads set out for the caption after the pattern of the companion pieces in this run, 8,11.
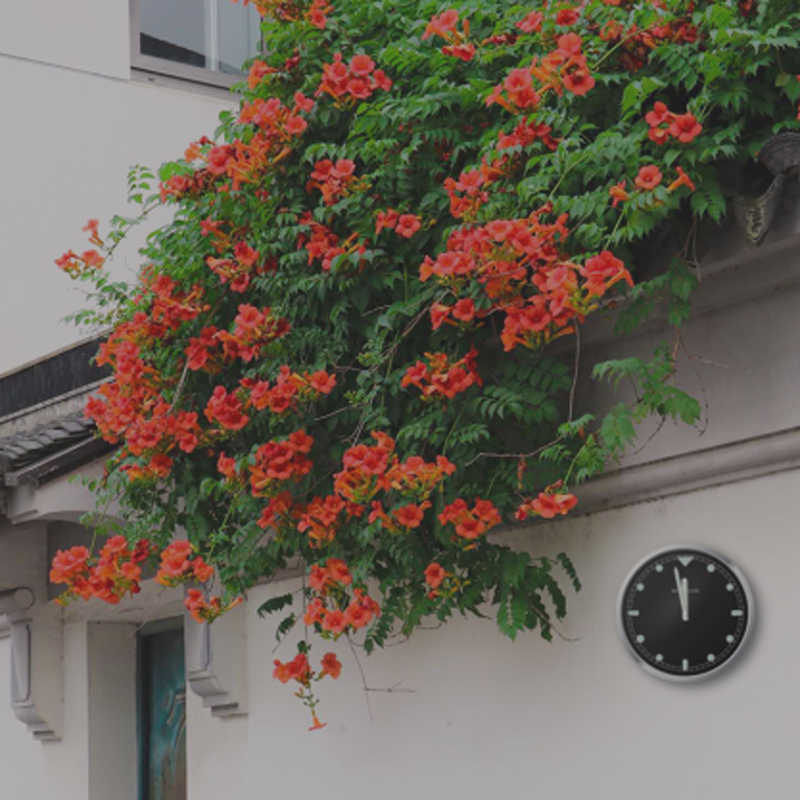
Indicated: 11,58
